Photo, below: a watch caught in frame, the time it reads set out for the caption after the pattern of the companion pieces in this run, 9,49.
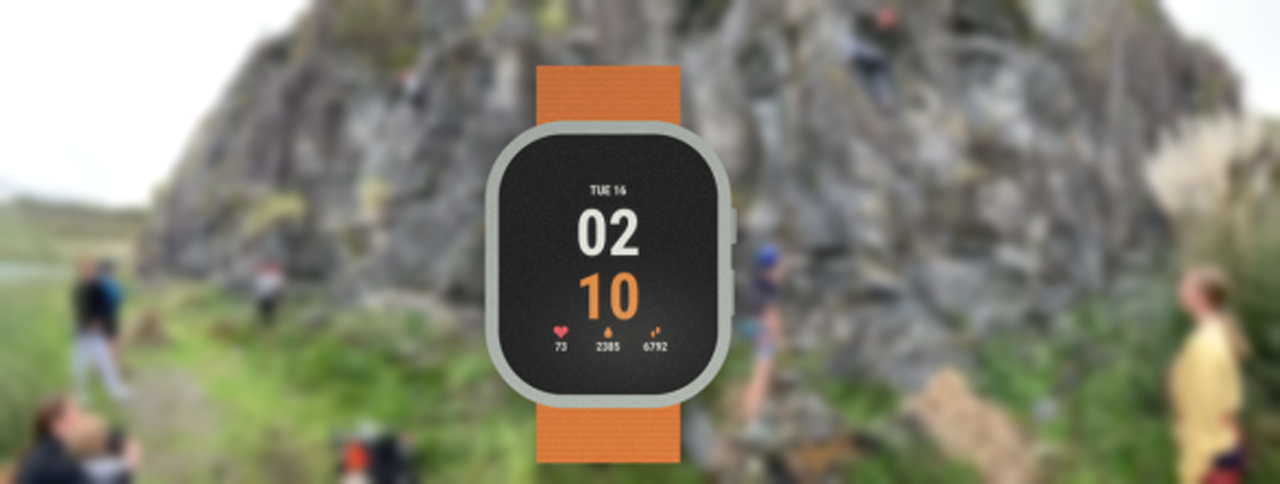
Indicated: 2,10
